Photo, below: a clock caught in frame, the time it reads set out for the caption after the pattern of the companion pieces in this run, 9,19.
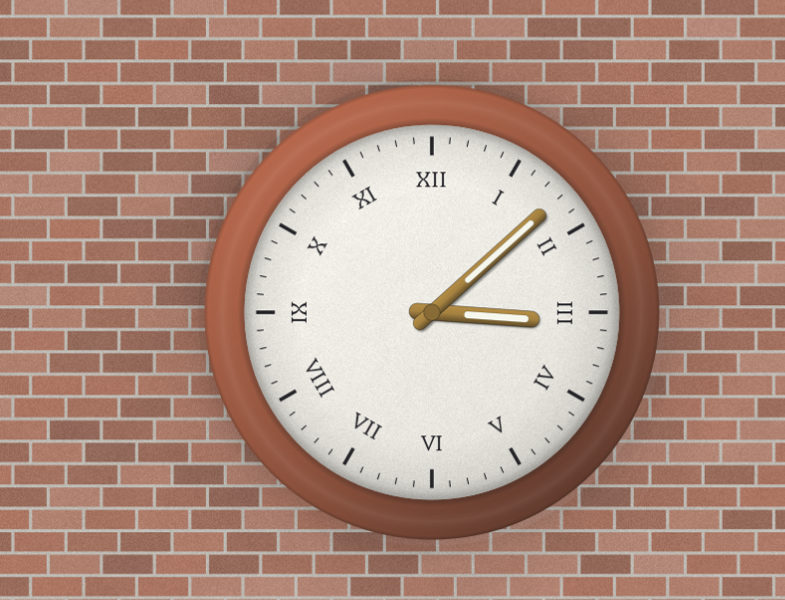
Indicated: 3,08
